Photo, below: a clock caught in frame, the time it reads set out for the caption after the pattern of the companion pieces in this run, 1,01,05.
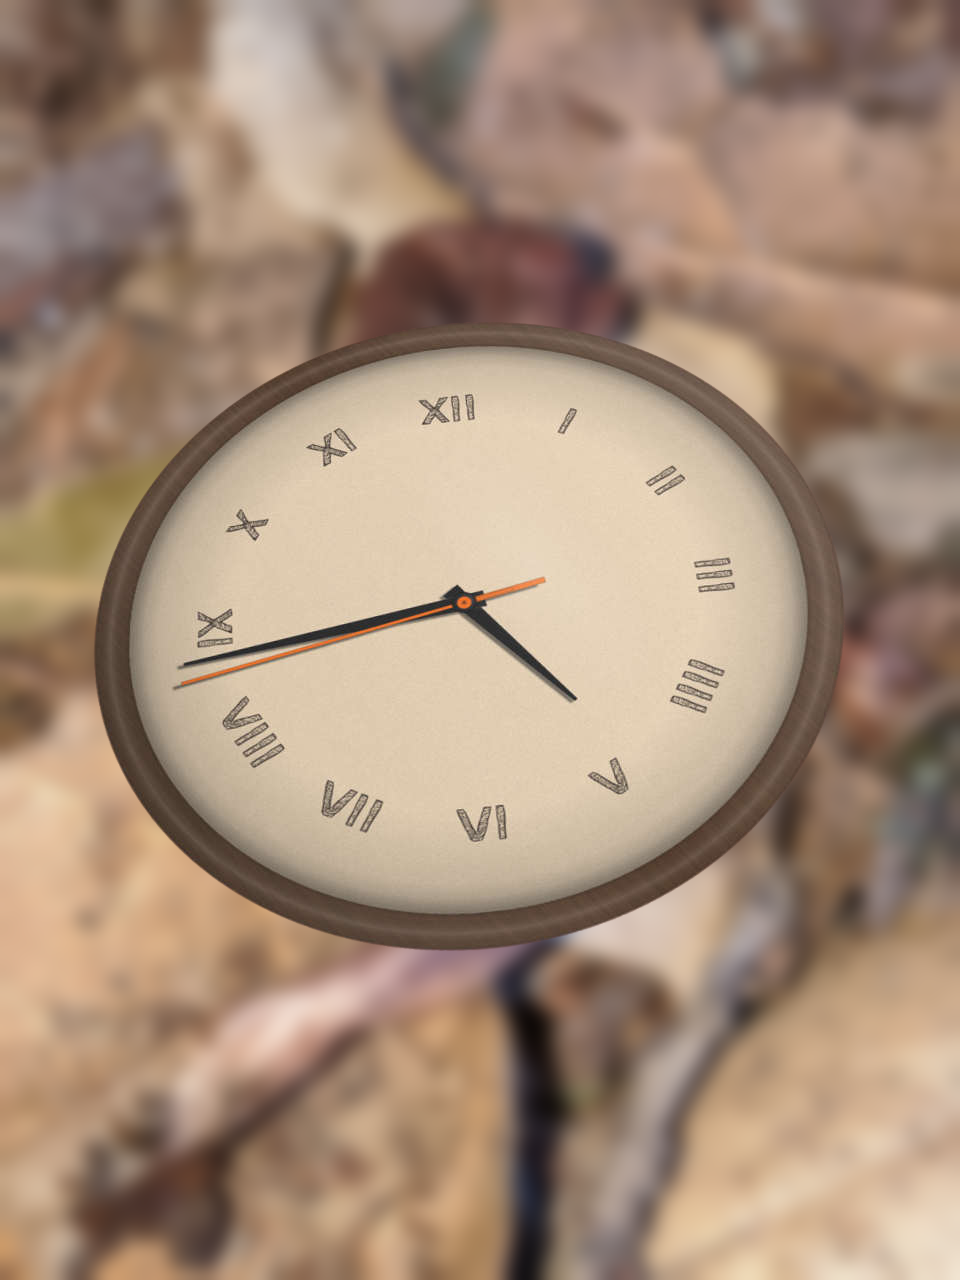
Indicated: 4,43,43
